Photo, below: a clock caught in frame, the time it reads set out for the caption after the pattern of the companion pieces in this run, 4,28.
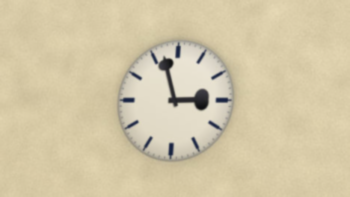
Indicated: 2,57
